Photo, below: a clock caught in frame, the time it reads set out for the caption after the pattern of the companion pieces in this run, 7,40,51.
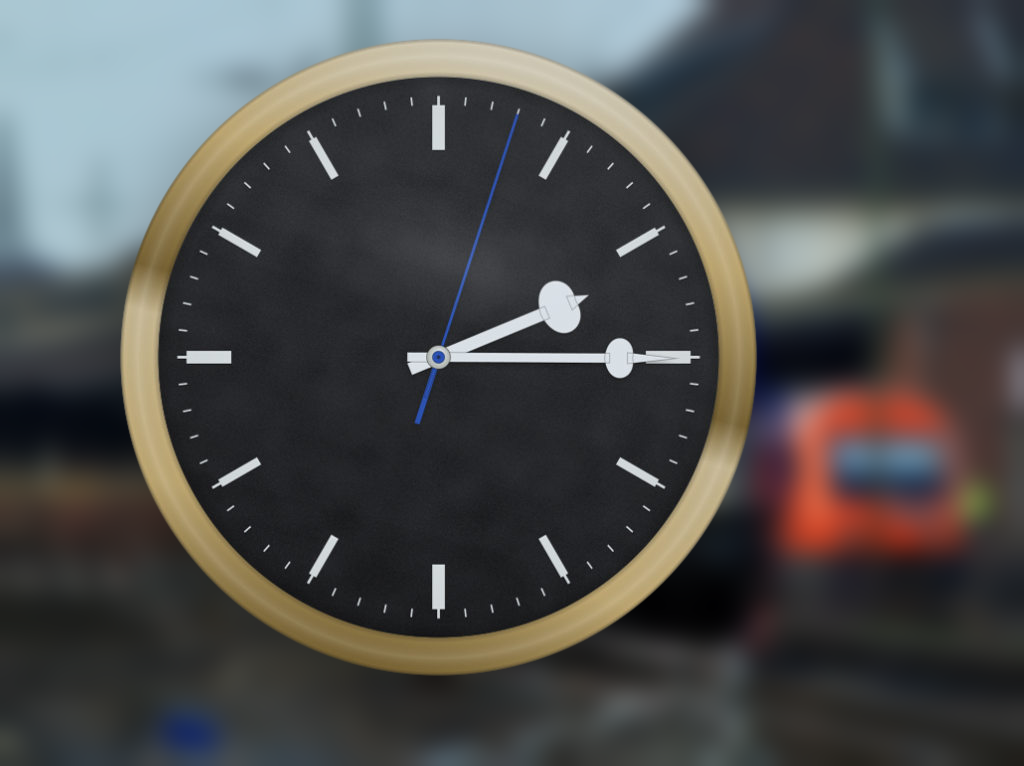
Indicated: 2,15,03
